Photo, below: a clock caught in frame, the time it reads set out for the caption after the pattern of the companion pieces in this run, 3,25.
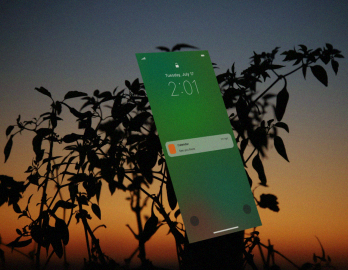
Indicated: 2,01
